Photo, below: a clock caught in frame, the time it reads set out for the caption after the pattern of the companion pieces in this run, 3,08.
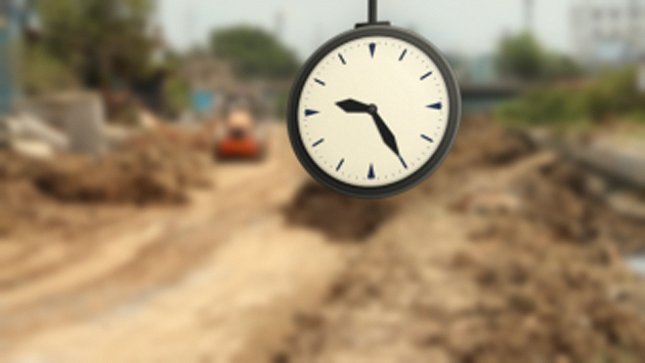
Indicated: 9,25
